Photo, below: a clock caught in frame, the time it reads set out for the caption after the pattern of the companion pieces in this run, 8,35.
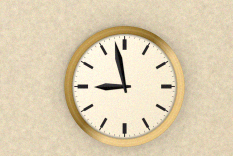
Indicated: 8,58
